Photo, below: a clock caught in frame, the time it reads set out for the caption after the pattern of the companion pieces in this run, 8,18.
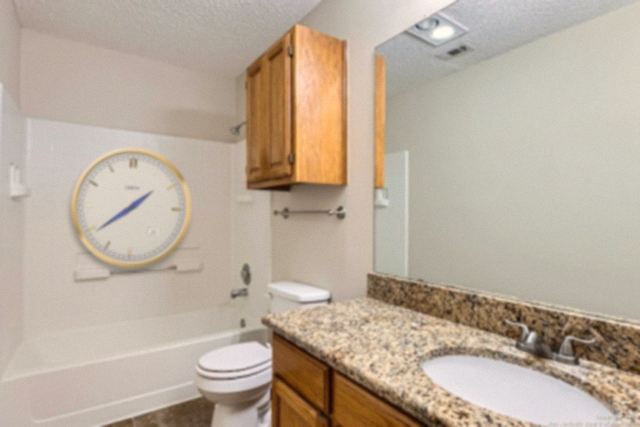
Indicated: 1,39
